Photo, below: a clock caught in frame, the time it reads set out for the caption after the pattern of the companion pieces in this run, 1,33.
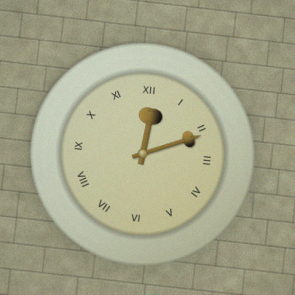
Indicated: 12,11
